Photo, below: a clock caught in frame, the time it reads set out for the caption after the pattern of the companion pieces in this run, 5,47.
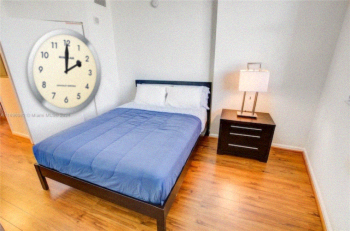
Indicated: 2,00
